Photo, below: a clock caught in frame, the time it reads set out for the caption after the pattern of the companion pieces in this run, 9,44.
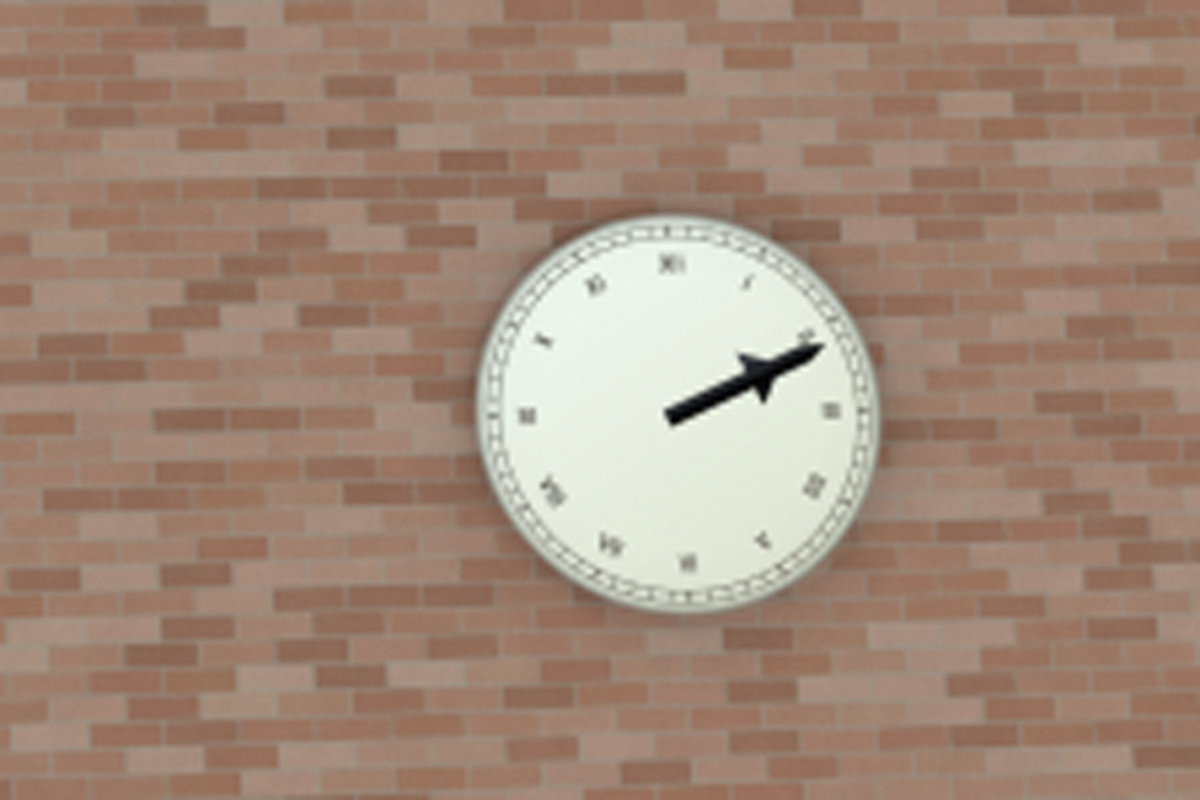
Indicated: 2,11
